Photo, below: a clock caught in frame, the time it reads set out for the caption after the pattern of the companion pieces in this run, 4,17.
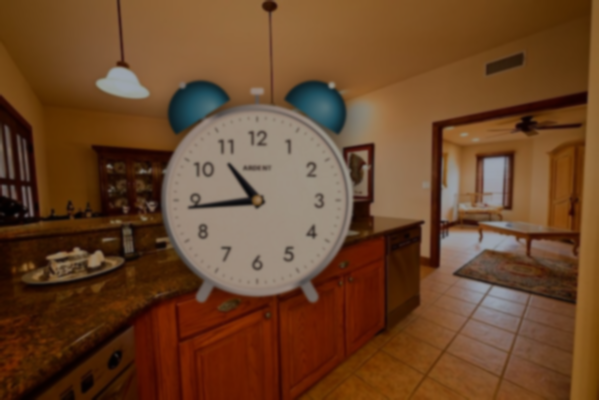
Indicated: 10,44
